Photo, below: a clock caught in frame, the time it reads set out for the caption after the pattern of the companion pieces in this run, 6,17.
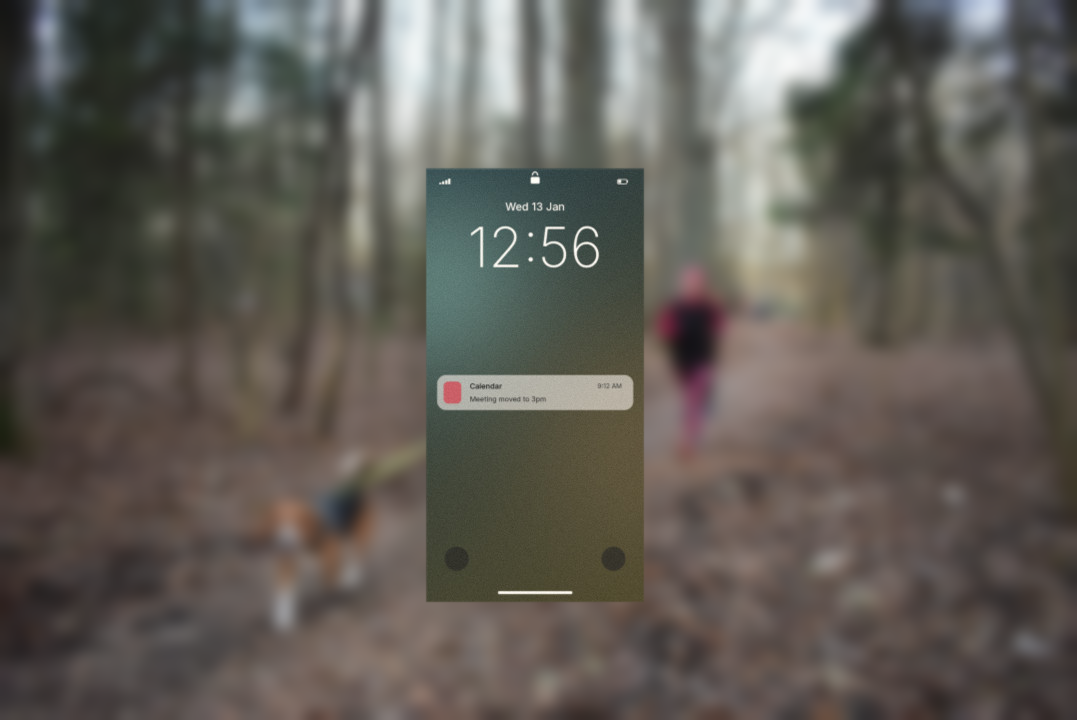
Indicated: 12,56
